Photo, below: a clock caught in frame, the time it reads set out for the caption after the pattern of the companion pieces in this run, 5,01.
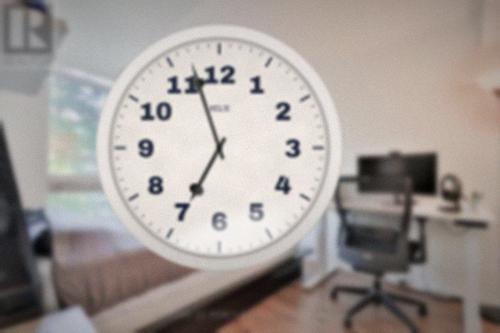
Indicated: 6,57
